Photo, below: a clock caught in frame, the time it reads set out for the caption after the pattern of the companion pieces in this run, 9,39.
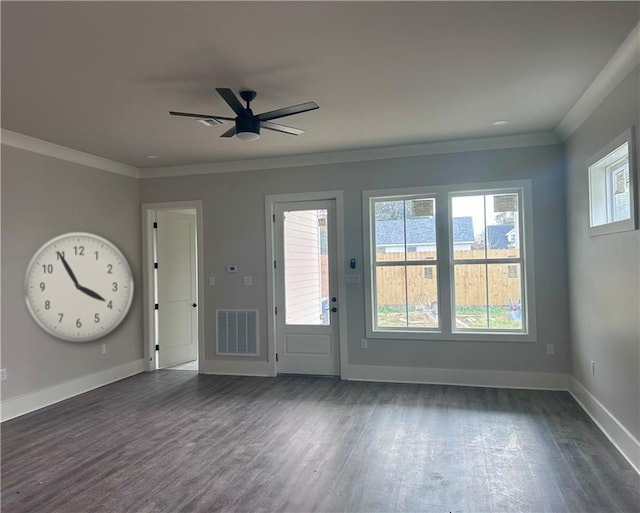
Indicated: 3,55
